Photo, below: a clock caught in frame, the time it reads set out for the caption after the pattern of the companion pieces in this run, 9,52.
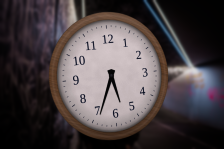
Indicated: 5,34
